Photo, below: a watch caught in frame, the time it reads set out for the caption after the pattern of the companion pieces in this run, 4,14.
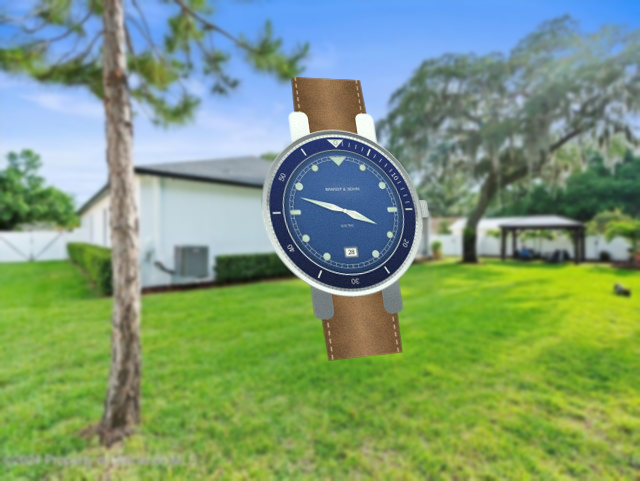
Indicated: 3,48
